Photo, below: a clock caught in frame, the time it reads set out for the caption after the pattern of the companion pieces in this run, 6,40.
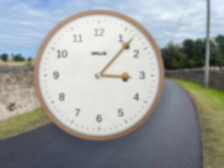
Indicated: 3,07
